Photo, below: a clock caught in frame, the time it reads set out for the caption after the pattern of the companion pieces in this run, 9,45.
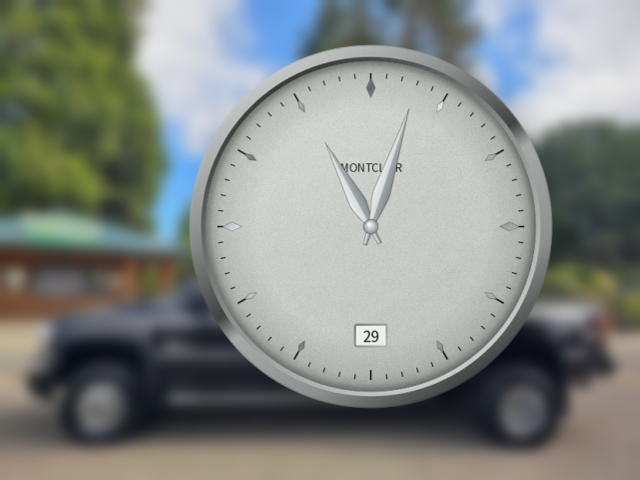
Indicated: 11,03
